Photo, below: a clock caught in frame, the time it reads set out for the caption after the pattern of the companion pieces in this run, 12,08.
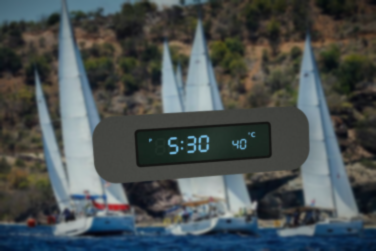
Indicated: 5,30
